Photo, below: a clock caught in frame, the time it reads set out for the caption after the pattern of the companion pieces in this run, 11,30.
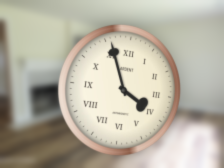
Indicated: 3,56
